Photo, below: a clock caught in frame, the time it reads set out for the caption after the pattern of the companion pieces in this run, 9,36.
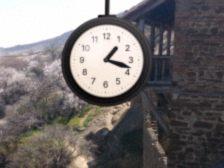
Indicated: 1,18
